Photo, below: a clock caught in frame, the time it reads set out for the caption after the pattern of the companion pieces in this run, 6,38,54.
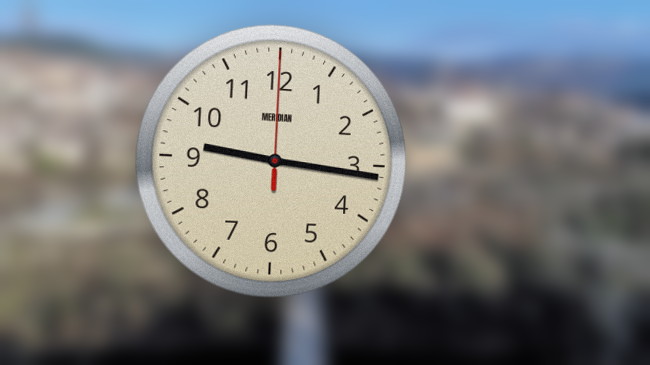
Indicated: 9,16,00
